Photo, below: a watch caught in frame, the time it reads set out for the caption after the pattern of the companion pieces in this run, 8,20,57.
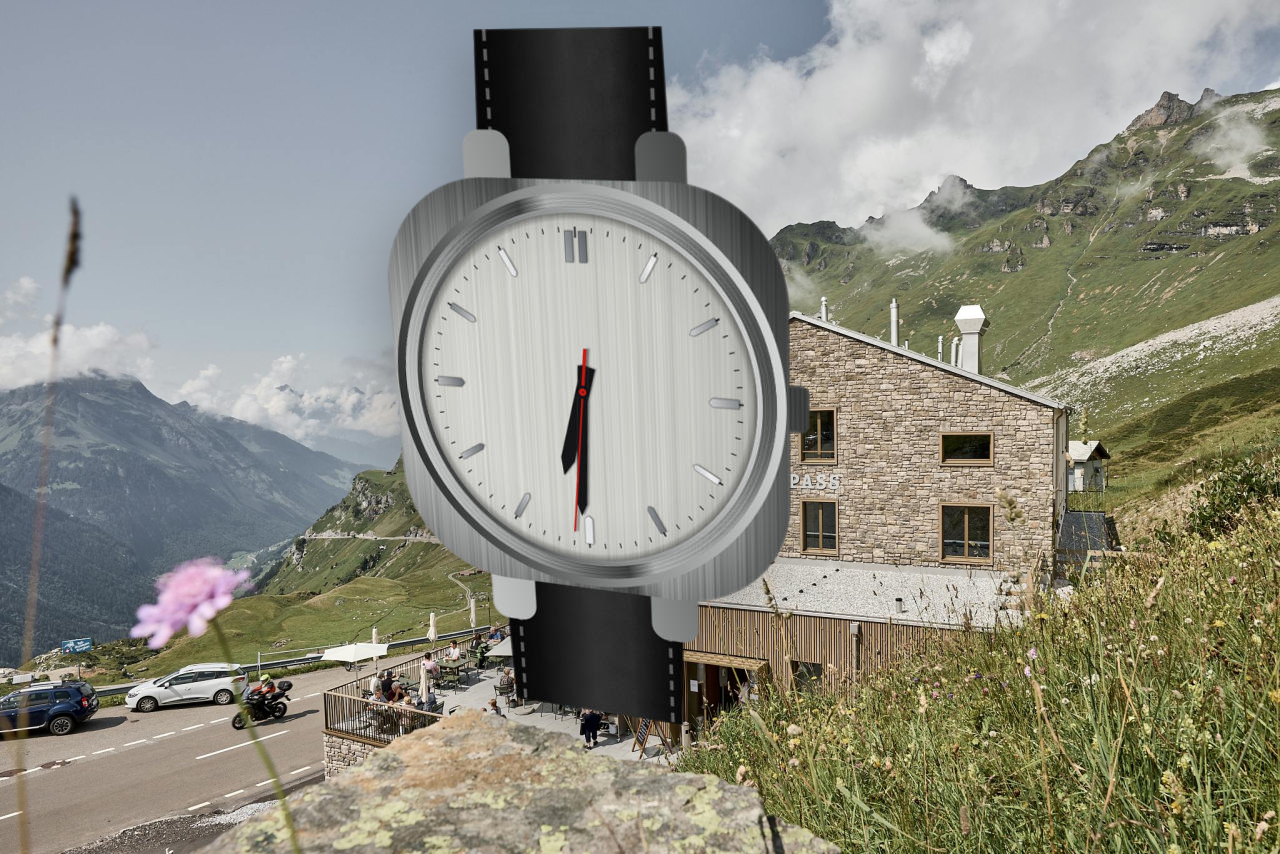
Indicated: 6,30,31
